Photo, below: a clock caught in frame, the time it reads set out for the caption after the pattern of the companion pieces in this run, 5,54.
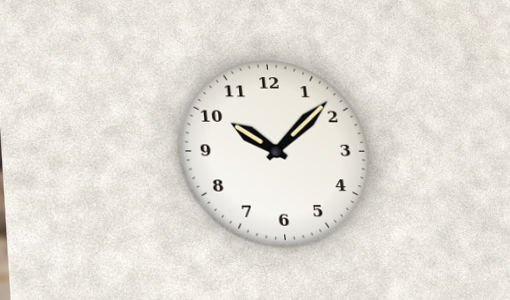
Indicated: 10,08
